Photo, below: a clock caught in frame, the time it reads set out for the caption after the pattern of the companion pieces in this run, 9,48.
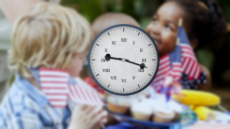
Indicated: 9,18
